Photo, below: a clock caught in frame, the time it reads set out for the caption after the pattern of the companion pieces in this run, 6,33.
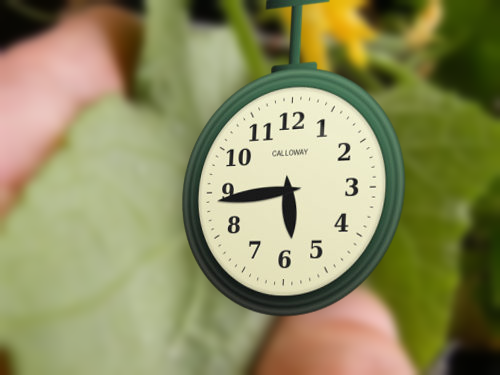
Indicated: 5,44
